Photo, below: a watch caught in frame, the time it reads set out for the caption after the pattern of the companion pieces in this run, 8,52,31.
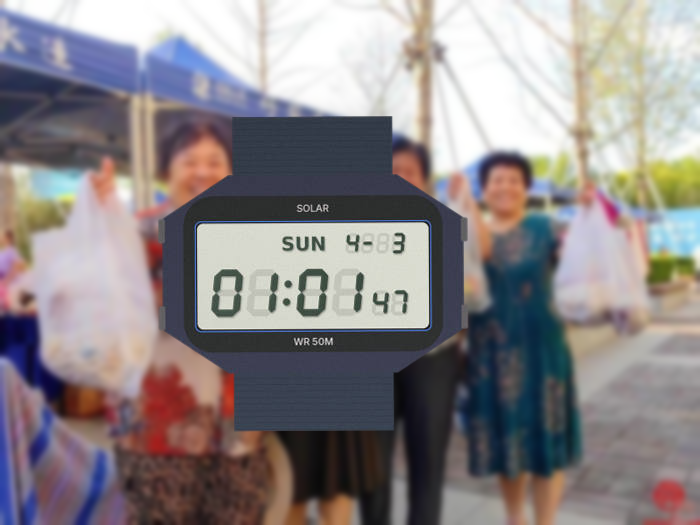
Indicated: 1,01,47
